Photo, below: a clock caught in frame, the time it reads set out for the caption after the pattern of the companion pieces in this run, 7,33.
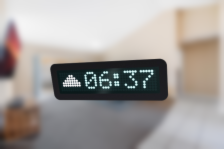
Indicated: 6,37
